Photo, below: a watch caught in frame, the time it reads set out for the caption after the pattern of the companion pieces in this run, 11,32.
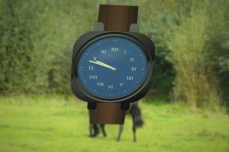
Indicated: 9,48
